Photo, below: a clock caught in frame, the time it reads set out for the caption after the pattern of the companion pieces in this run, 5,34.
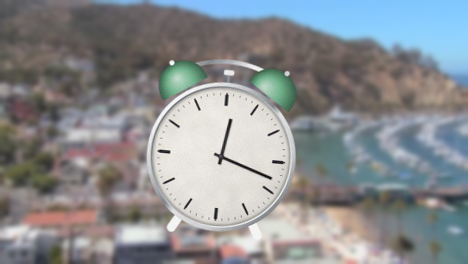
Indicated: 12,18
